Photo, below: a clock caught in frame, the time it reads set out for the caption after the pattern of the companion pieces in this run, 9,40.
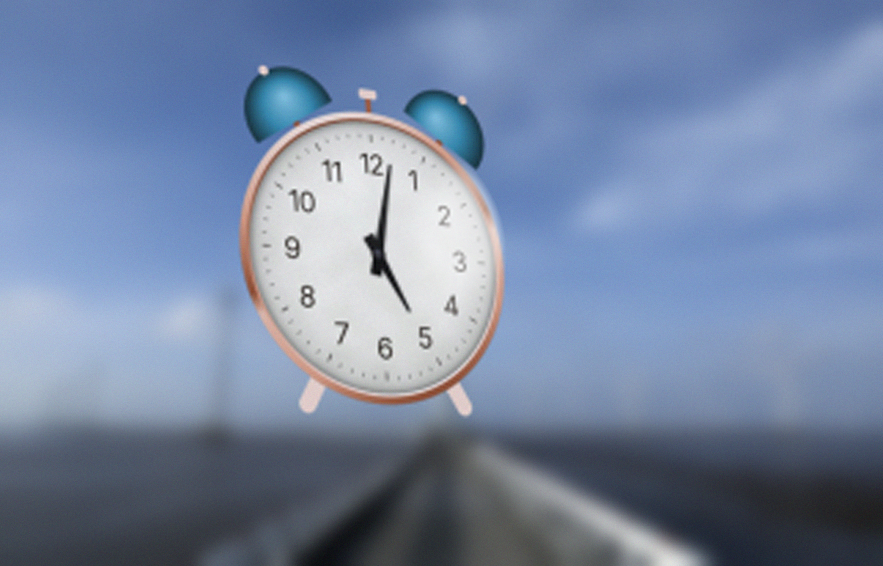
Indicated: 5,02
